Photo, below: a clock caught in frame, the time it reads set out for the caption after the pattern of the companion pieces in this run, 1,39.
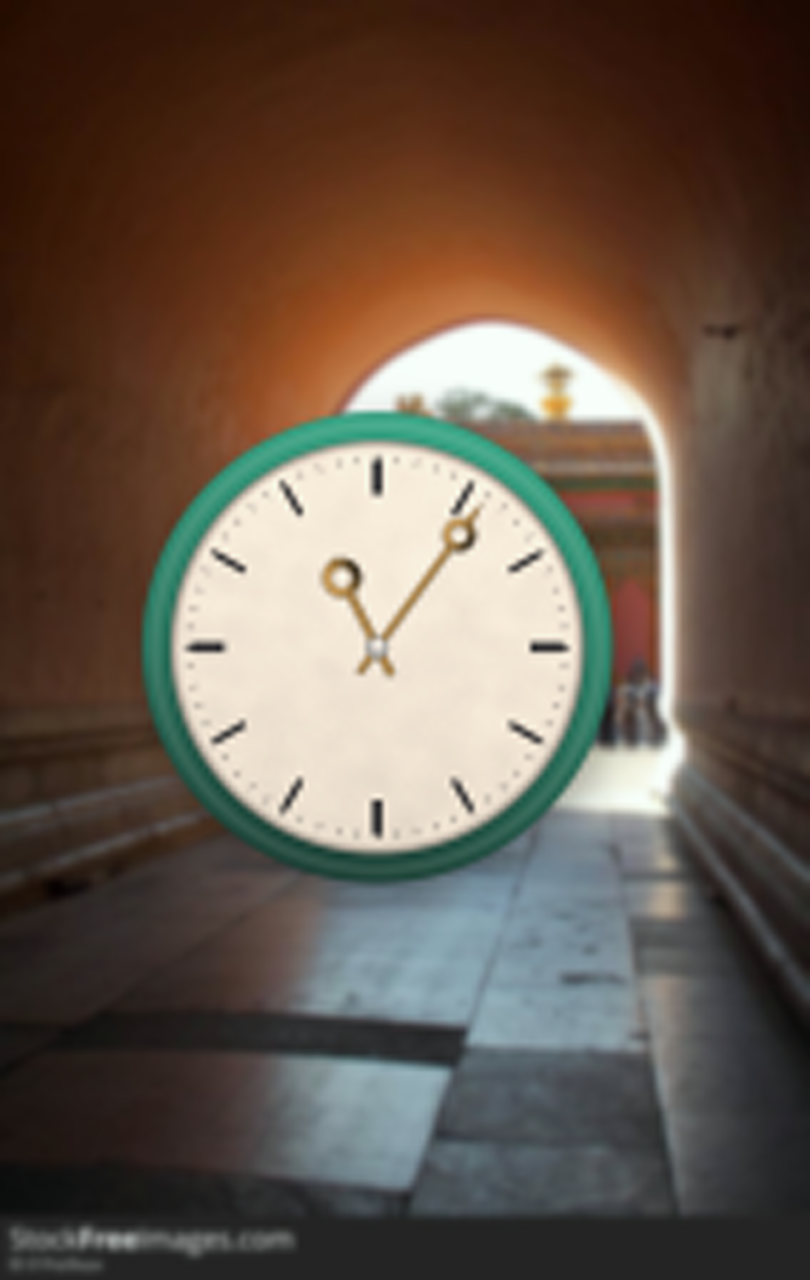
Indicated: 11,06
